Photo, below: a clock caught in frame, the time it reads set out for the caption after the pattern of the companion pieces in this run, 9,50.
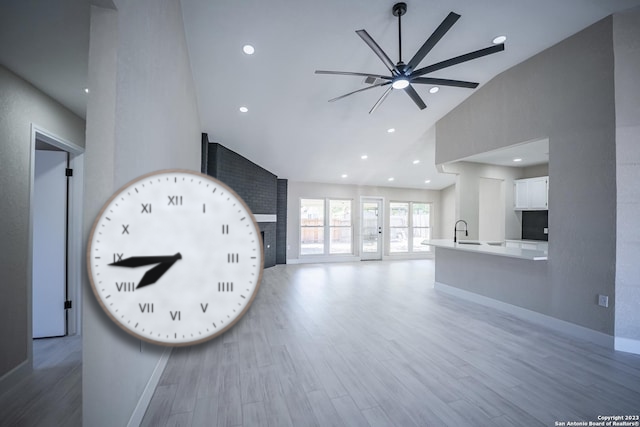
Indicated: 7,44
